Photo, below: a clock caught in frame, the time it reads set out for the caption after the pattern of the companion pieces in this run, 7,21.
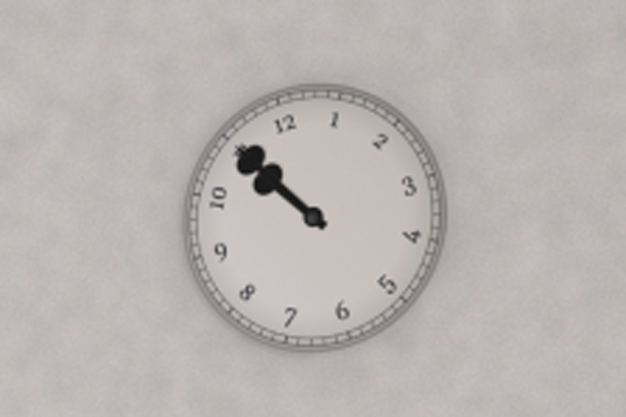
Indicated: 10,55
